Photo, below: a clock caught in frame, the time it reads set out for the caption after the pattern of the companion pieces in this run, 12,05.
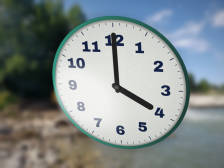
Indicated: 4,00
